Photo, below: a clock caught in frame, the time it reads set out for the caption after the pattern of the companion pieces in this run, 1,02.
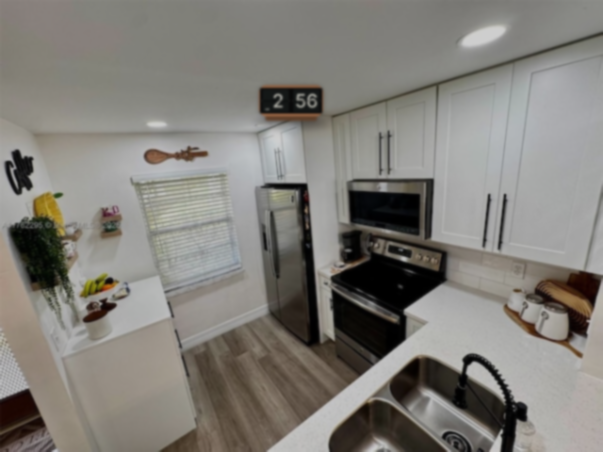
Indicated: 2,56
